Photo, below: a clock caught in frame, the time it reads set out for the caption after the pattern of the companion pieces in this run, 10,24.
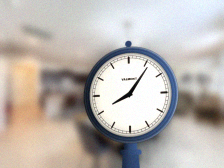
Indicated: 8,06
